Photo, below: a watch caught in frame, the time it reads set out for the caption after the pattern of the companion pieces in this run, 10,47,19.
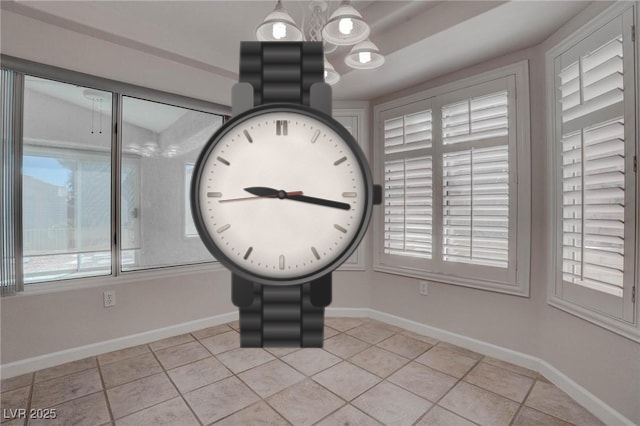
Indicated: 9,16,44
